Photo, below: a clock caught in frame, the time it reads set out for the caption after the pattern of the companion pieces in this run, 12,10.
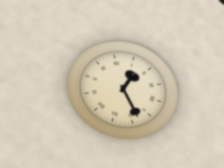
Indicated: 1,28
